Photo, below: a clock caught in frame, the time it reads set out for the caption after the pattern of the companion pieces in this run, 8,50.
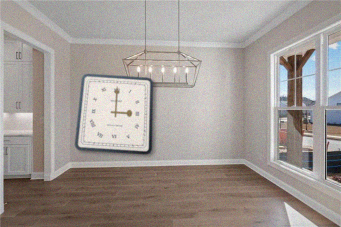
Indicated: 3,00
